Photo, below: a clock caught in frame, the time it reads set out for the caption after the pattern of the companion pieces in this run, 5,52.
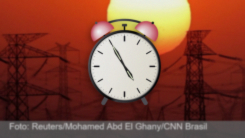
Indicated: 4,55
